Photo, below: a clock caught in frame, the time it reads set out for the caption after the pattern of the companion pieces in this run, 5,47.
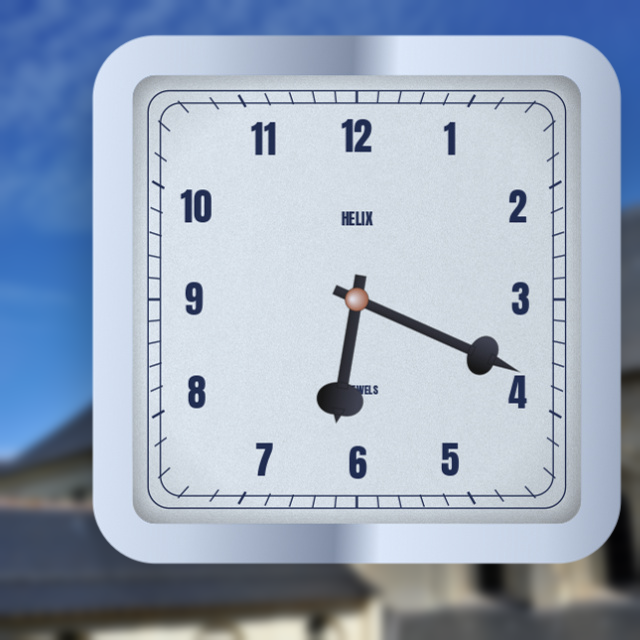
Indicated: 6,19
